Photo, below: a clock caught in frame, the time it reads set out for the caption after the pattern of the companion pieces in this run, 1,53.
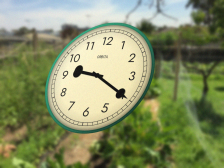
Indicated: 9,20
